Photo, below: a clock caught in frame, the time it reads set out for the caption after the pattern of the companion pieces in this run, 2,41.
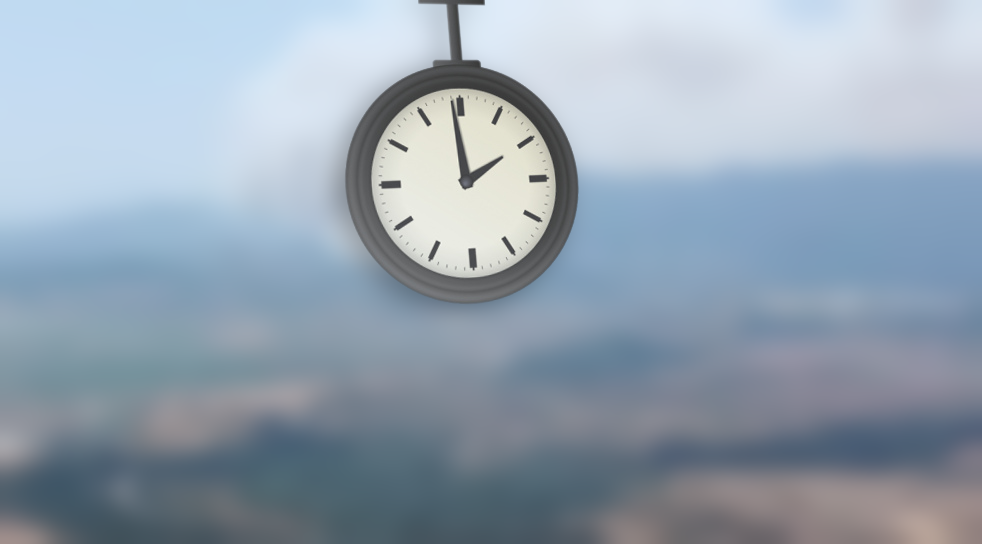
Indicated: 1,59
